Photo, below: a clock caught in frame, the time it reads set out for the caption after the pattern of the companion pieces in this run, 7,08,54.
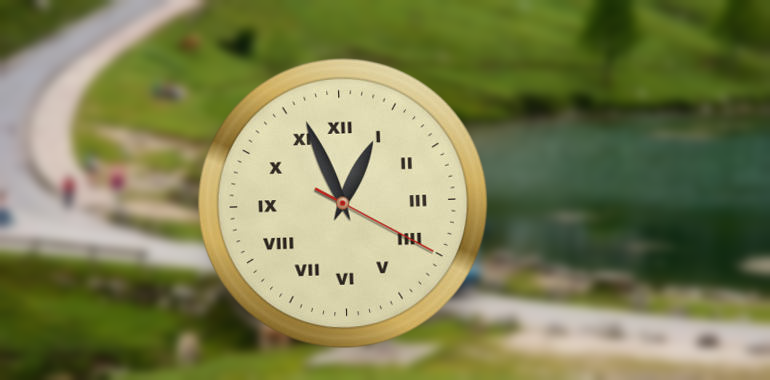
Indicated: 12,56,20
